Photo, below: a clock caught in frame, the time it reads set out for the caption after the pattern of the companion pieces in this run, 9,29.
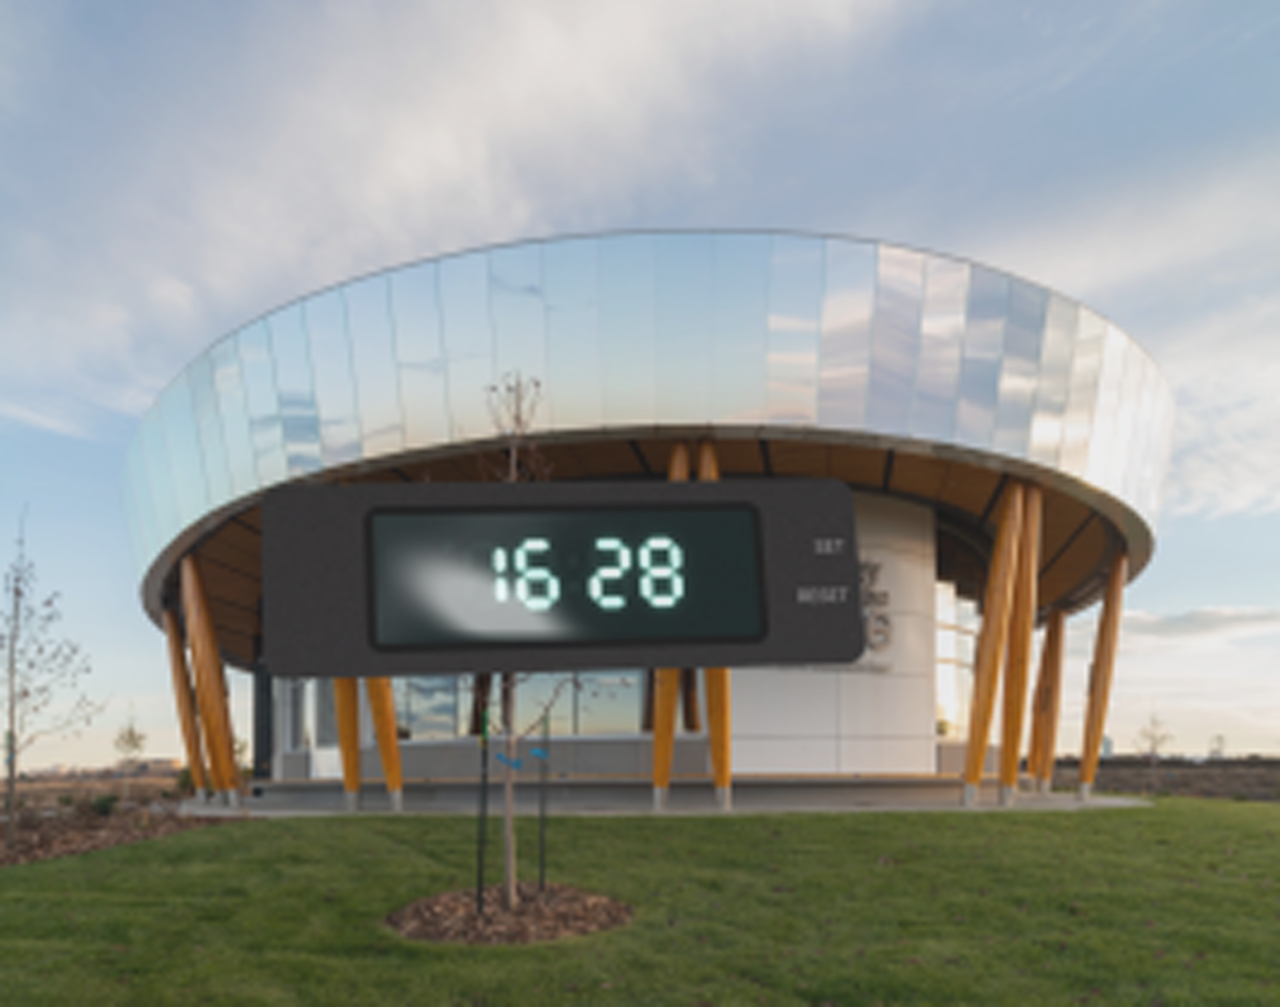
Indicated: 16,28
